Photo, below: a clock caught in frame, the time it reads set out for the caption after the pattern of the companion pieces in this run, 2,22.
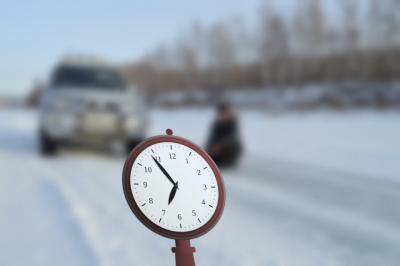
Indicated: 6,54
